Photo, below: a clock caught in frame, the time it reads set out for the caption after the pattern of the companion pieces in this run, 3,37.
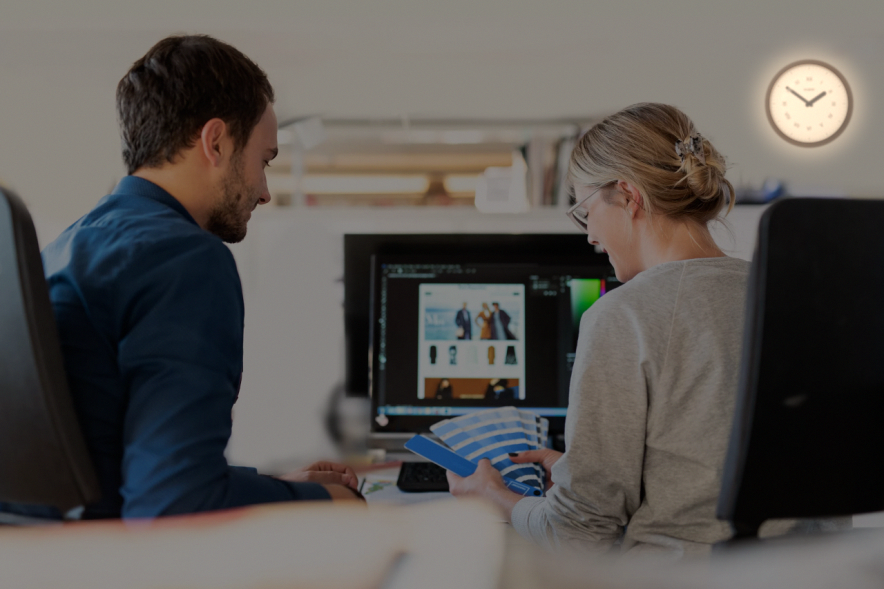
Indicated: 1,51
